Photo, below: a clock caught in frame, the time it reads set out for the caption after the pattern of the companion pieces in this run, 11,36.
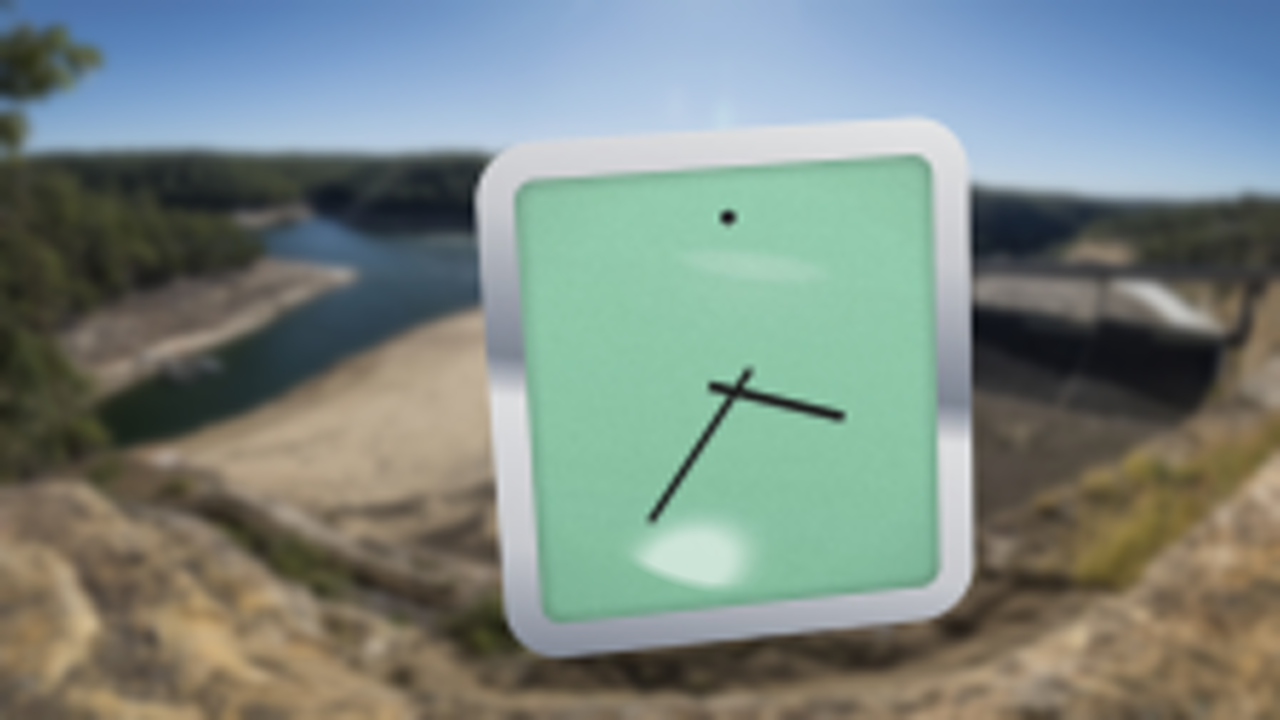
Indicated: 3,36
